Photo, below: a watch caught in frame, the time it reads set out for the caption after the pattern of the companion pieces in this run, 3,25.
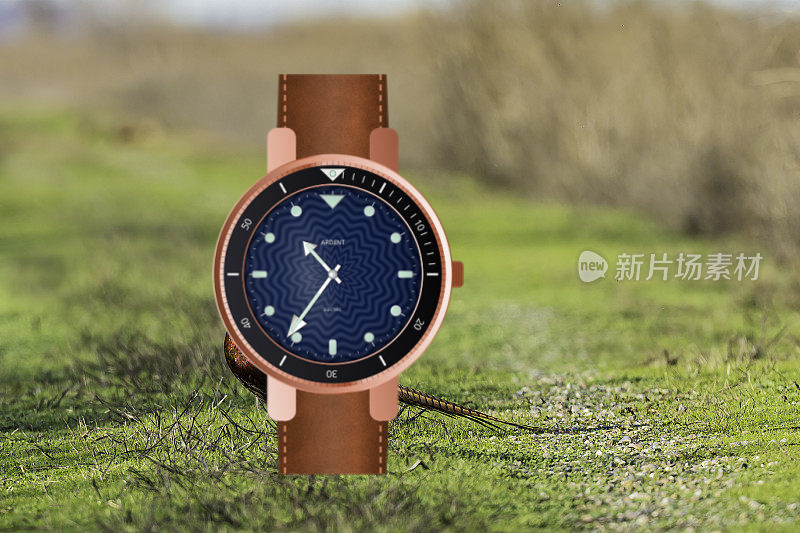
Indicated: 10,36
